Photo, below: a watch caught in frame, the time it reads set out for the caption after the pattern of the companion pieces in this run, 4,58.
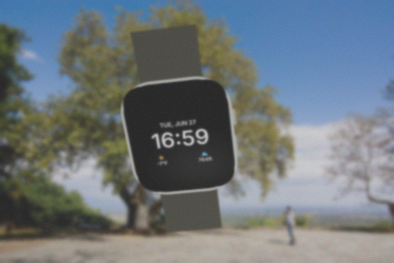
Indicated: 16,59
